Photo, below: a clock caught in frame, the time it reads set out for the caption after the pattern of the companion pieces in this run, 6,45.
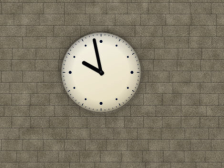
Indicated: 9,58
